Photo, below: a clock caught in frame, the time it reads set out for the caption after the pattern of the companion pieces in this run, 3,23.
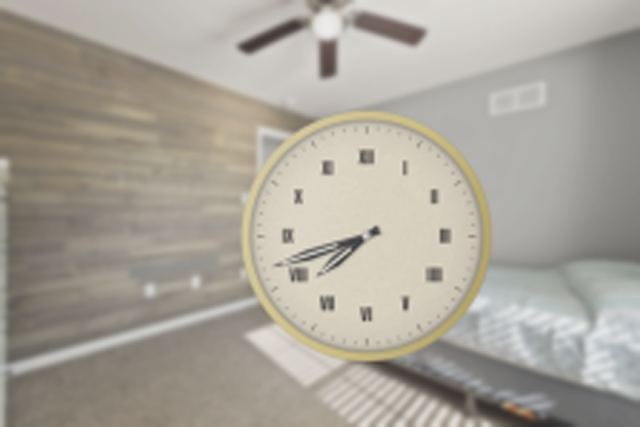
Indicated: 7,42
